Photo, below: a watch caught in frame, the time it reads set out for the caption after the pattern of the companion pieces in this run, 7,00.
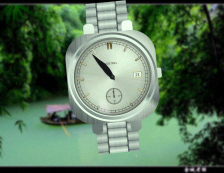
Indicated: 10,54
